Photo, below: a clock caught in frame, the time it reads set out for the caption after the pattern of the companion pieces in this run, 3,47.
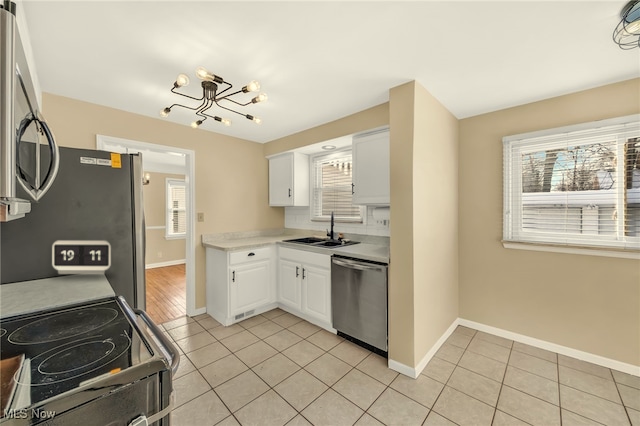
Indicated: 19,11
